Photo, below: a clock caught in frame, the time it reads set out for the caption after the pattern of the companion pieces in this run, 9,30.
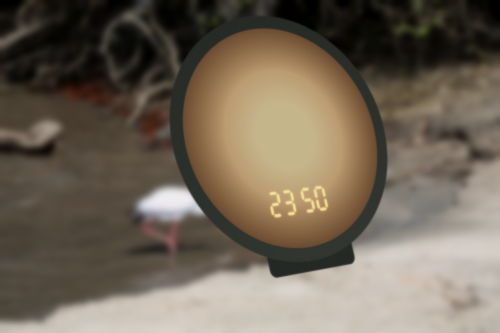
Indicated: 23,50
